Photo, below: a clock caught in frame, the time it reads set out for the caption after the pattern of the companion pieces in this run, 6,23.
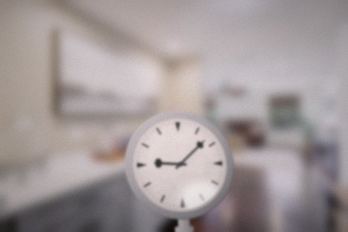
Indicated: 9,08
